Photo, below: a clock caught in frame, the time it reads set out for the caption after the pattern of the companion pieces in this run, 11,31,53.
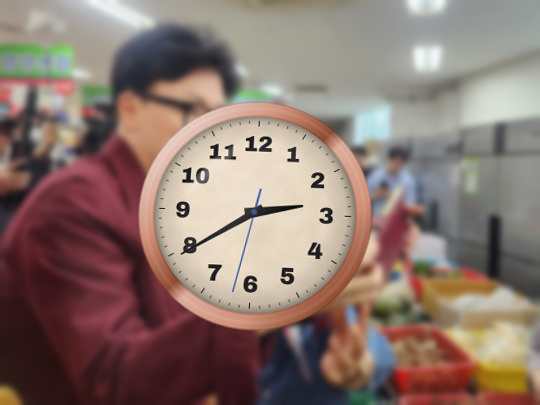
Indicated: 2,39,32
